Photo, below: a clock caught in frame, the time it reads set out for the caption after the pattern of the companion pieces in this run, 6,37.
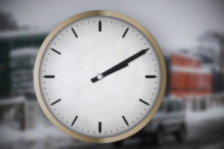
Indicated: 2,10
